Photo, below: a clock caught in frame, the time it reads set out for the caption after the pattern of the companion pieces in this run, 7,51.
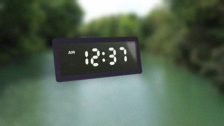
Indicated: 12,37
